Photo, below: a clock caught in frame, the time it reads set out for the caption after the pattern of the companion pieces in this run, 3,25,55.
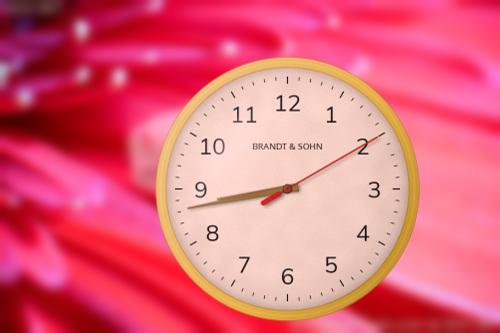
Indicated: 8,43,10
